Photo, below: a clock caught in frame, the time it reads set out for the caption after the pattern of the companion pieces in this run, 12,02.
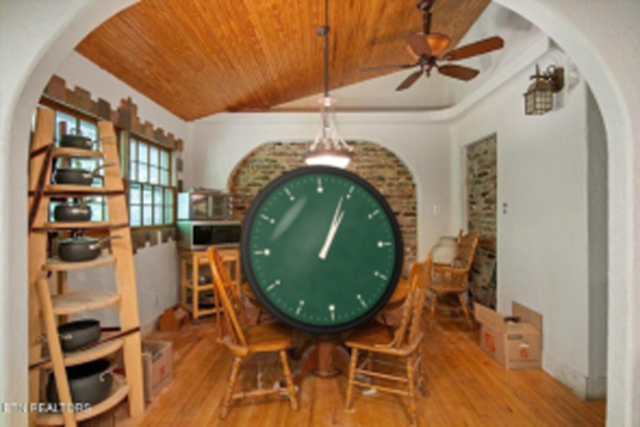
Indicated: 1,04
